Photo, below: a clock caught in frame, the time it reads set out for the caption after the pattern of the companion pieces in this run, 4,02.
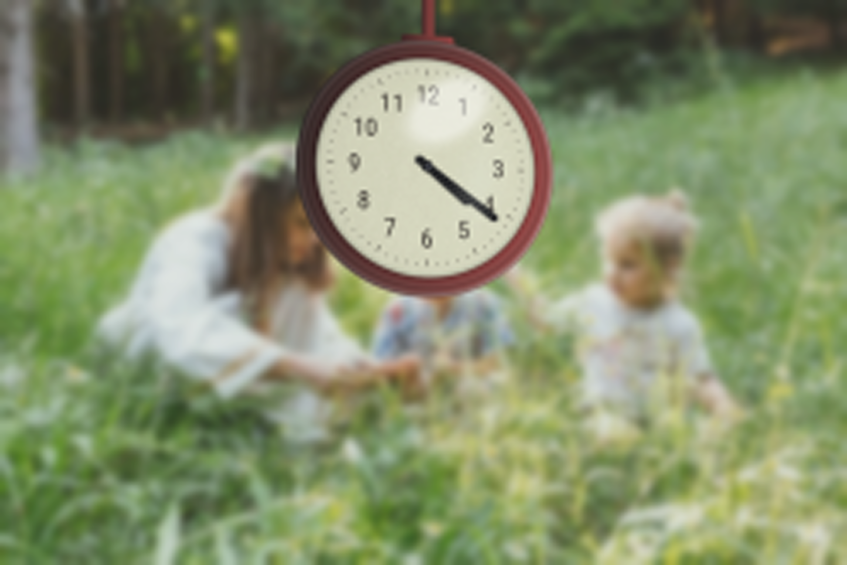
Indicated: 4,21
